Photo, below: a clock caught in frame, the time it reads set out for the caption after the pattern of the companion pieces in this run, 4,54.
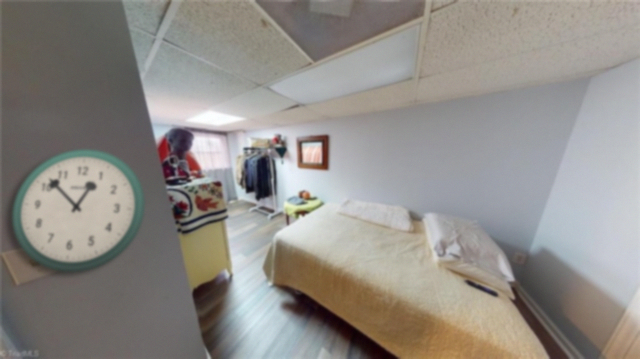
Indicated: 12,52
